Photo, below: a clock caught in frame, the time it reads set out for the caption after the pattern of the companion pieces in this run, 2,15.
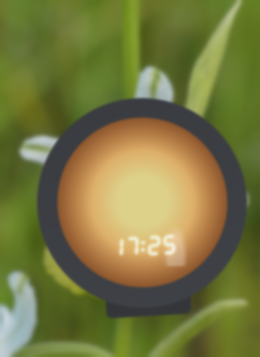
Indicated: 17,25
